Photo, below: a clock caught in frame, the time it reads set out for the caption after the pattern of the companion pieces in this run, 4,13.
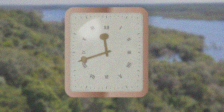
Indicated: 11,42
